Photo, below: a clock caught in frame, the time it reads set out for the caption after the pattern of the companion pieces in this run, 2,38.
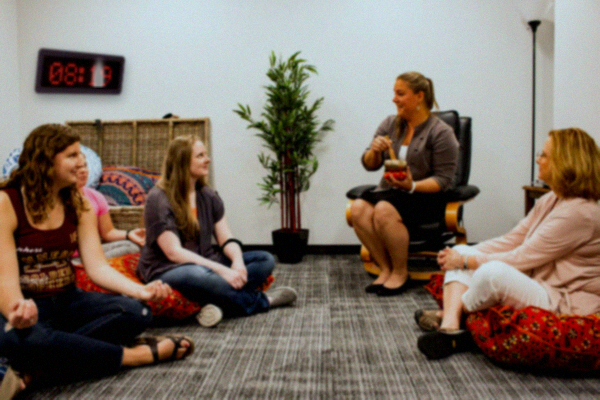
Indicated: 8,19
